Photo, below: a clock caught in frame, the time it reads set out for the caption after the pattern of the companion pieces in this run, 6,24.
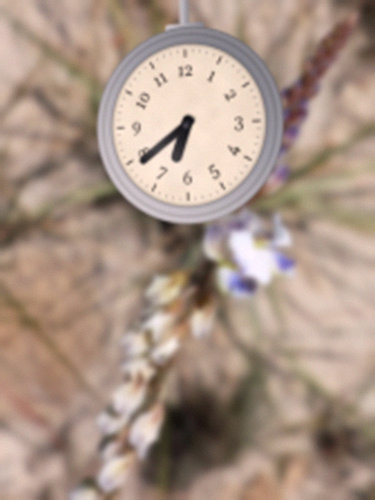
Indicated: 6,39
